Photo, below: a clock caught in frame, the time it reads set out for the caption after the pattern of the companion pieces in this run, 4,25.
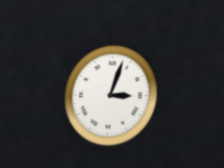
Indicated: 3,03
